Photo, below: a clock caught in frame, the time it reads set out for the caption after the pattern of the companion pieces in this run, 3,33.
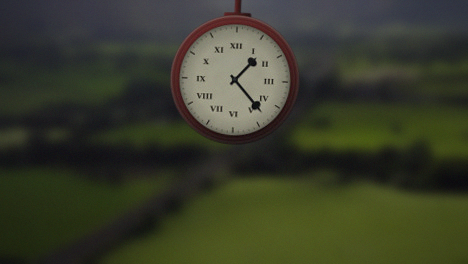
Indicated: 1,23
